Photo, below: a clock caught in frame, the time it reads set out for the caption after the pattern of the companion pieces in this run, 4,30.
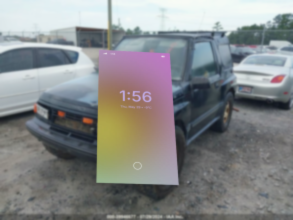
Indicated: 1,56
